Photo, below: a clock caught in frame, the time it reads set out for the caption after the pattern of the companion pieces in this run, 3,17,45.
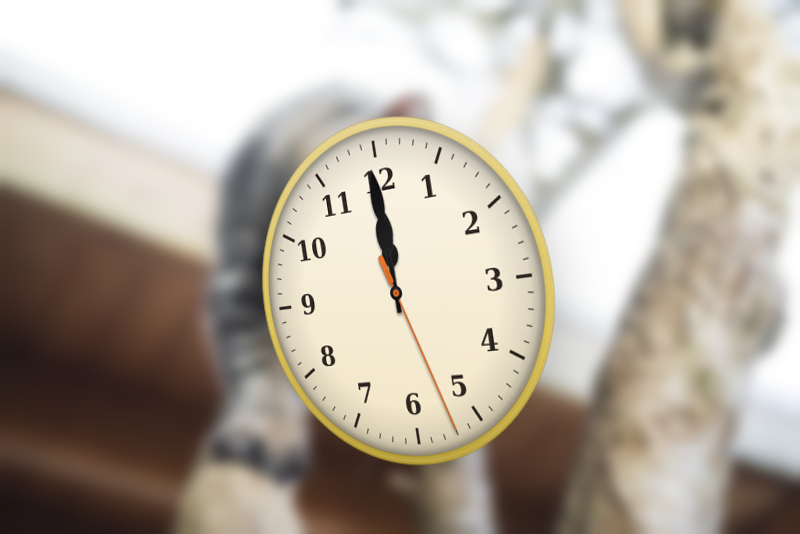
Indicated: 11,59,27
